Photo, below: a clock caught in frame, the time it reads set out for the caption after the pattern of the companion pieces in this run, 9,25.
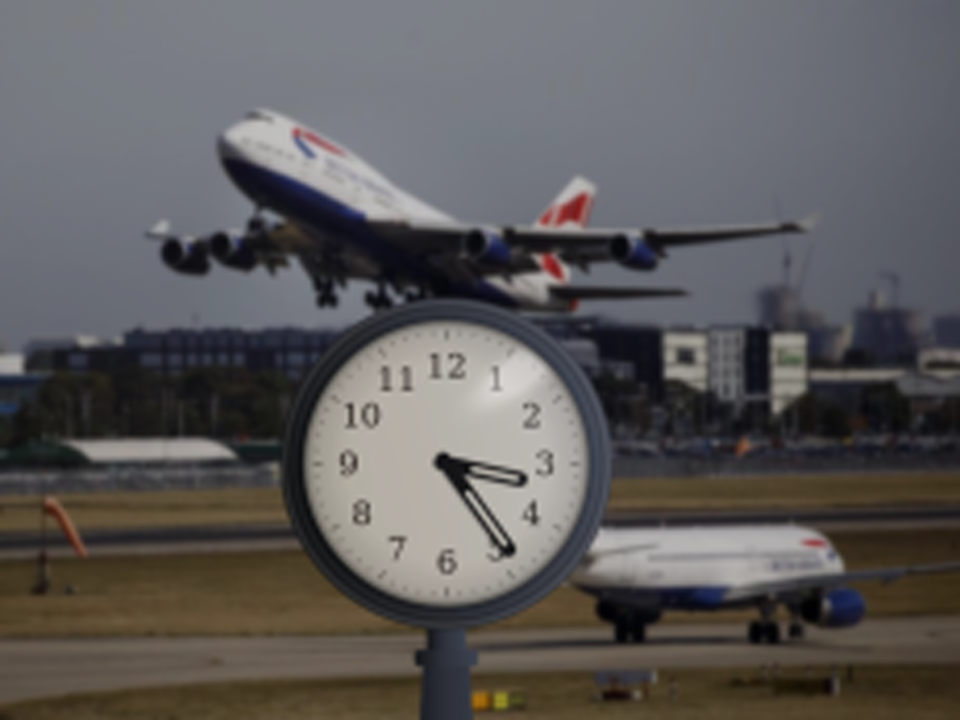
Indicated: 3,24
